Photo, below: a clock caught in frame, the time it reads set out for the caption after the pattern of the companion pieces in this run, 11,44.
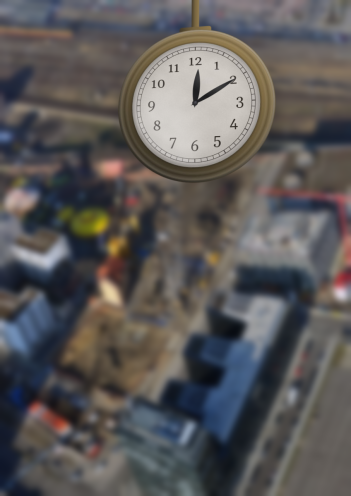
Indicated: 12,10
